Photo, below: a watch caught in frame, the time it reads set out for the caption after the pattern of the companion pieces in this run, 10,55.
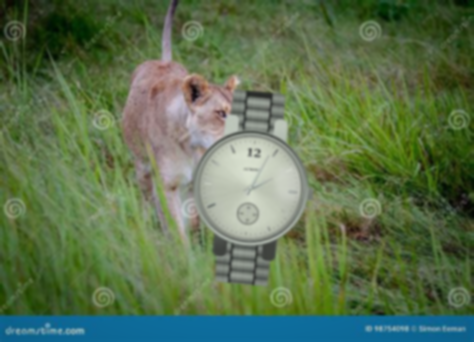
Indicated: 2,04
